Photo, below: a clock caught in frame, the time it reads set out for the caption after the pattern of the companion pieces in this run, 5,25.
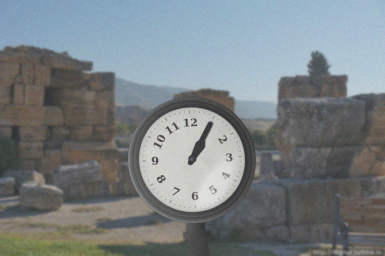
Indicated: 1,05
